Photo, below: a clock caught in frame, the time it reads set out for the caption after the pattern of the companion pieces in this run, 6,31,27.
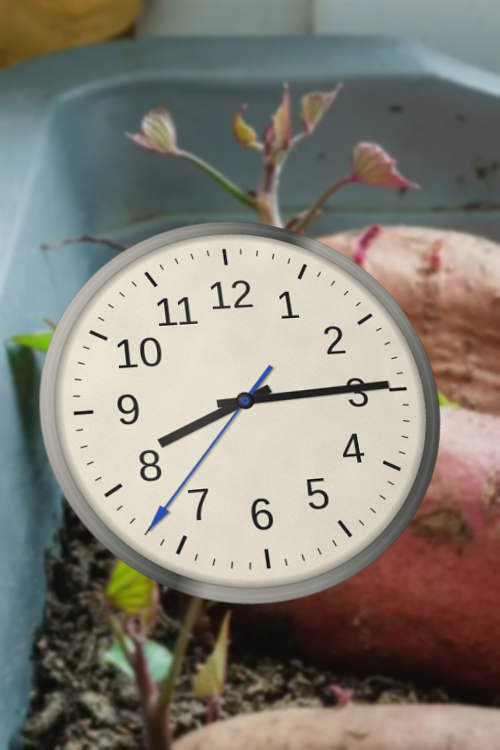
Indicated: 8,14,37
